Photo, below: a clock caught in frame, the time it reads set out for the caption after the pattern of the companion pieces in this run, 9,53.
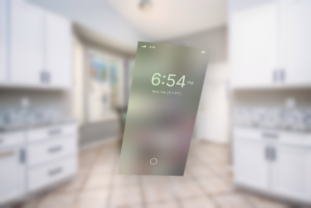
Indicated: 6,54
